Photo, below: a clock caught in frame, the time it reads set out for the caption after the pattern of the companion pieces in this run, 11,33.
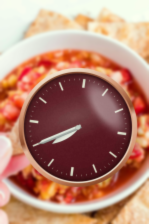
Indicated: 7,40
